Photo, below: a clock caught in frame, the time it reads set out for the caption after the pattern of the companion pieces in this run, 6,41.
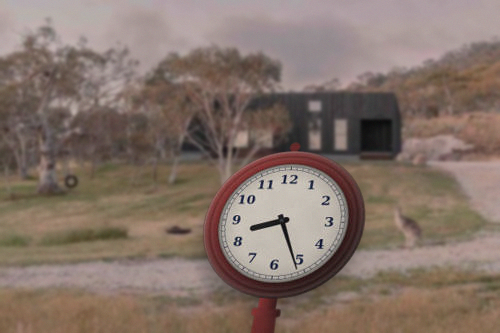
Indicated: 8,26
